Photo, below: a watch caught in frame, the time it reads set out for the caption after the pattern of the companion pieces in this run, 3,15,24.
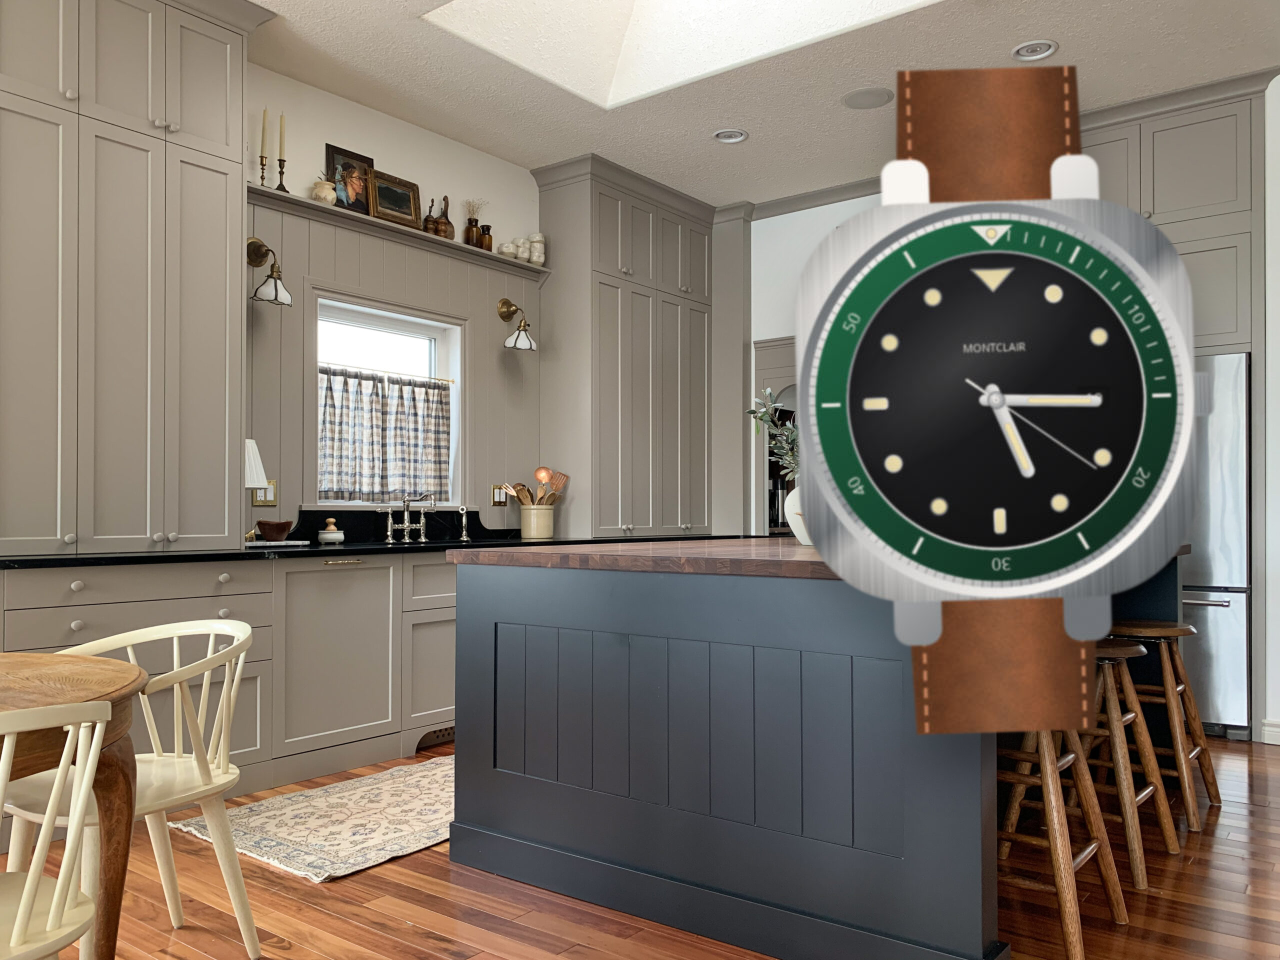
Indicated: 5,15,21
